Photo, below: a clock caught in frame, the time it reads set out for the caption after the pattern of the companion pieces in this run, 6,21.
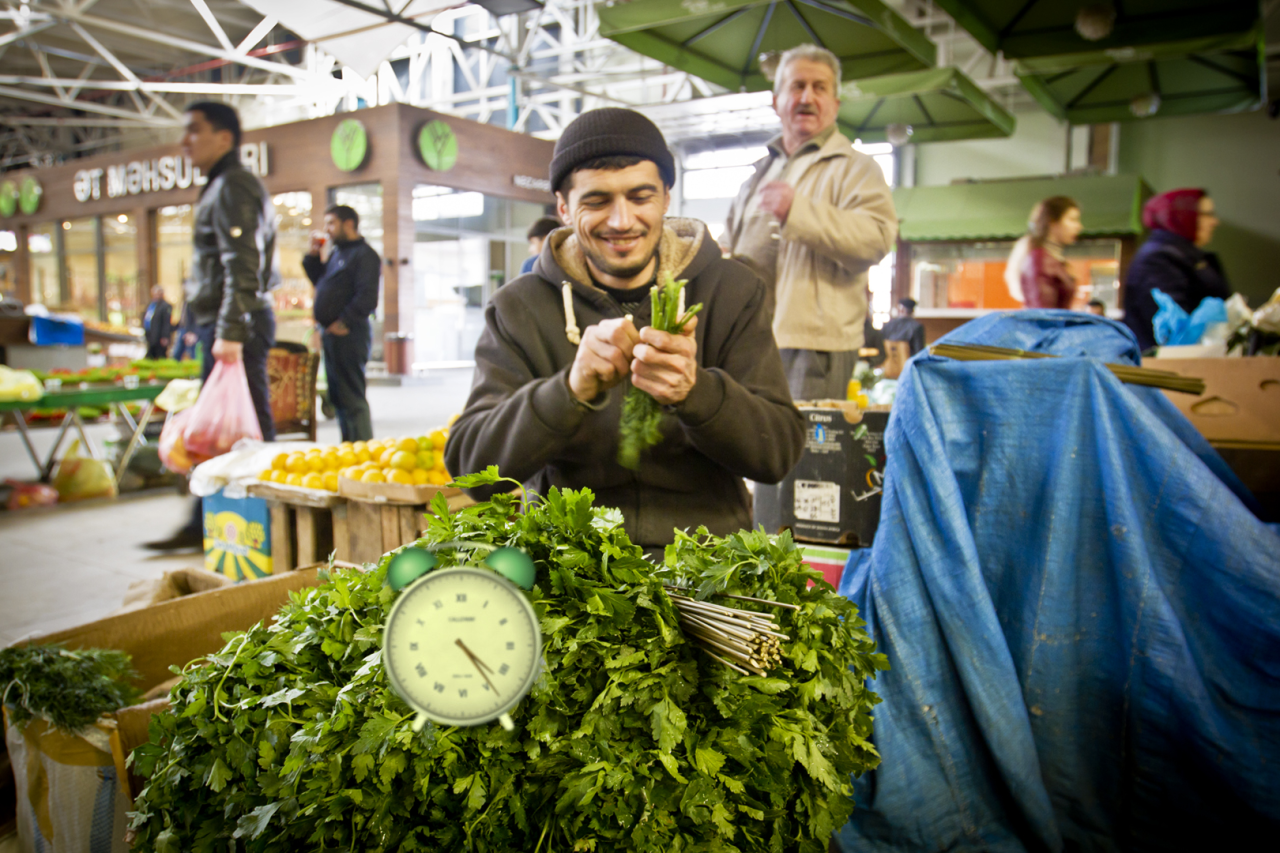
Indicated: 4,24
